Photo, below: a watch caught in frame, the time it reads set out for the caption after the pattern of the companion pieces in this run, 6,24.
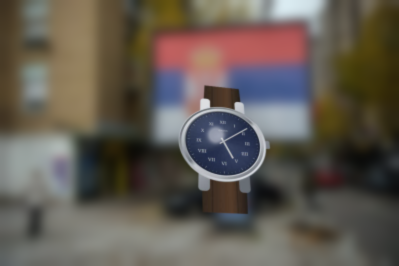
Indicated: 5,09
